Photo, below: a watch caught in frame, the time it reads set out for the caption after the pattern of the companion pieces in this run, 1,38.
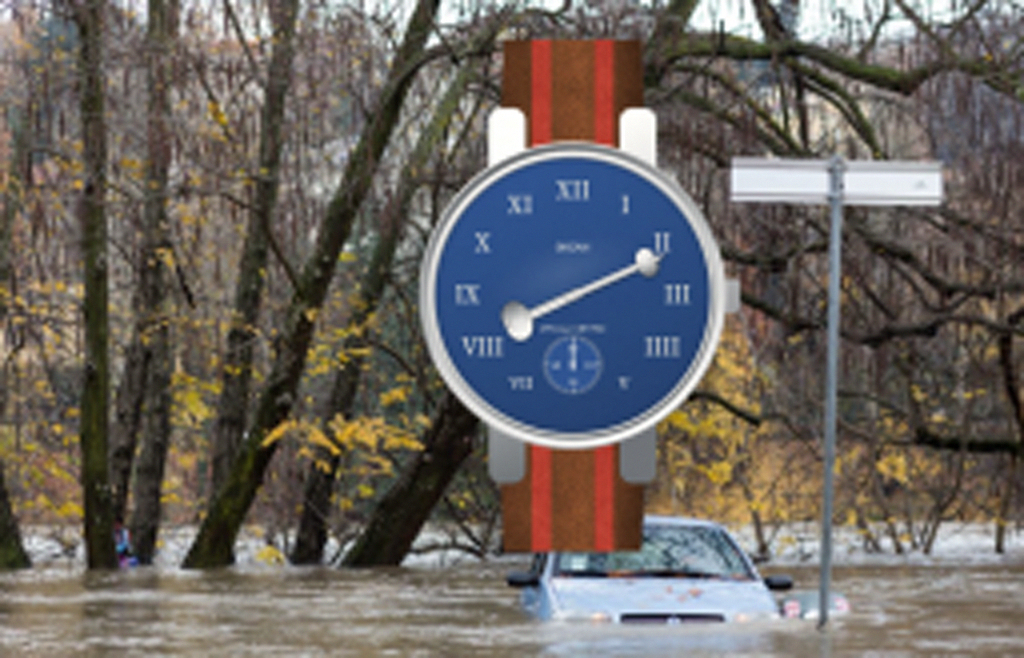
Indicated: 8,11
